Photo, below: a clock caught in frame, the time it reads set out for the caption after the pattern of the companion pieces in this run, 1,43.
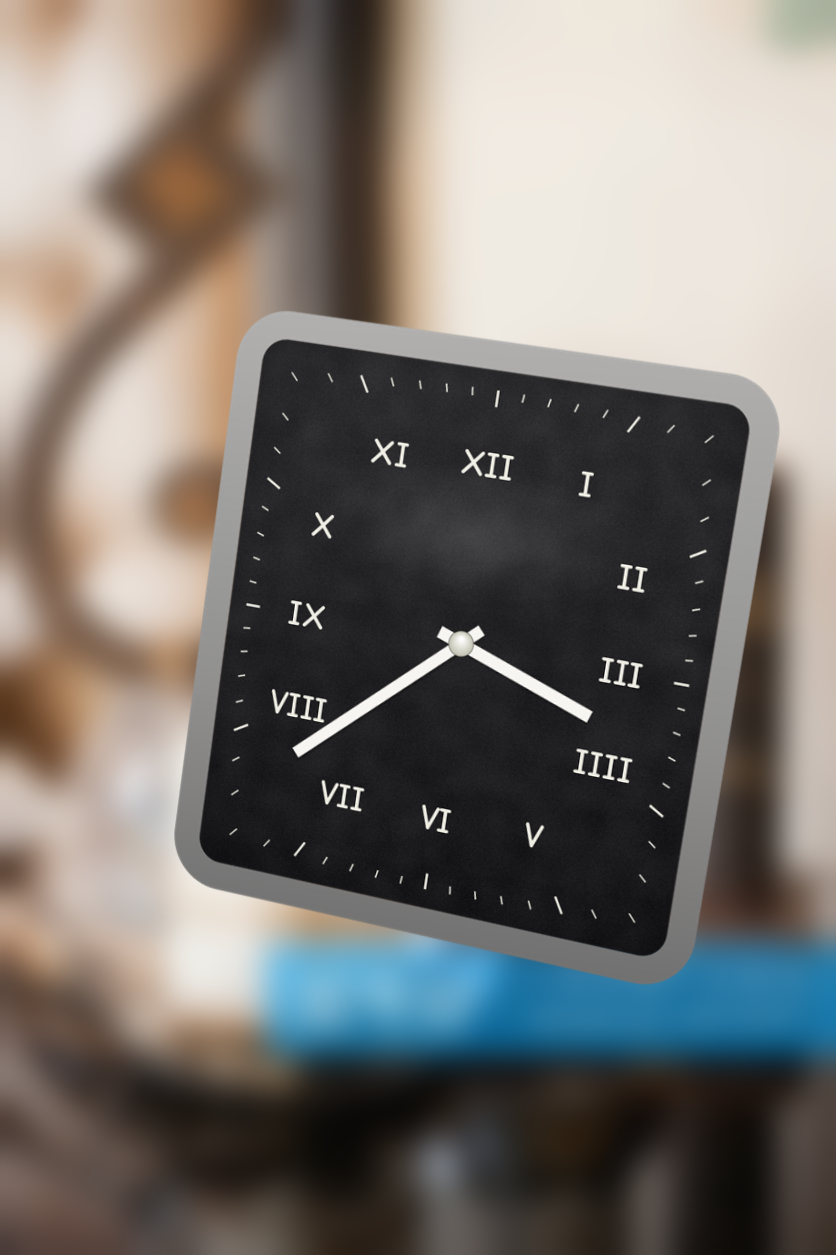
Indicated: 3,38
